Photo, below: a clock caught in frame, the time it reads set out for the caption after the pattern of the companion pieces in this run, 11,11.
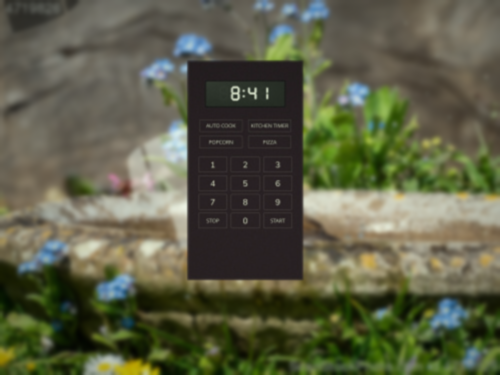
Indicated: 8,41
